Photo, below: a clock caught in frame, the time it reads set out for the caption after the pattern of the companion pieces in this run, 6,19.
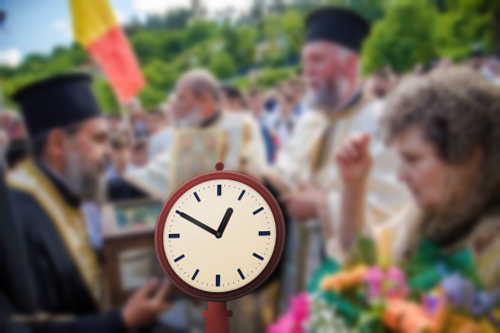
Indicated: 12,50
